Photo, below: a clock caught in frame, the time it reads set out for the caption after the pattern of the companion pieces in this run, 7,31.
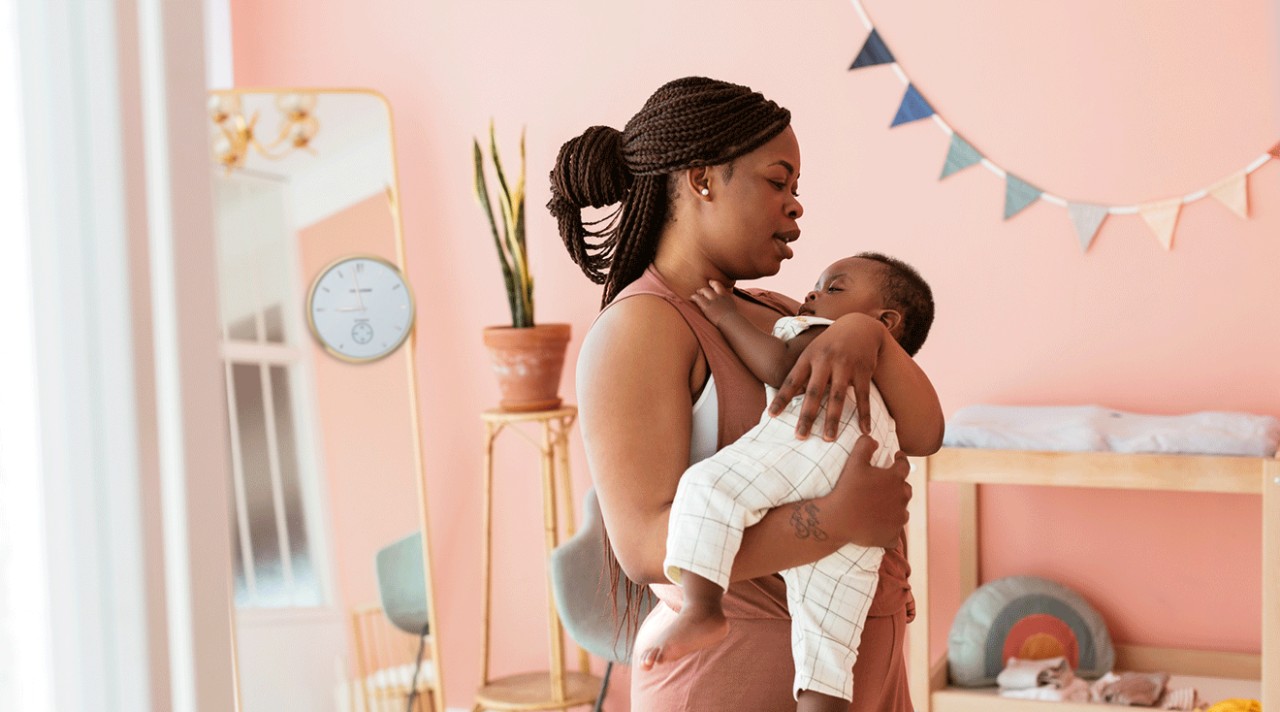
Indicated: 8,58
